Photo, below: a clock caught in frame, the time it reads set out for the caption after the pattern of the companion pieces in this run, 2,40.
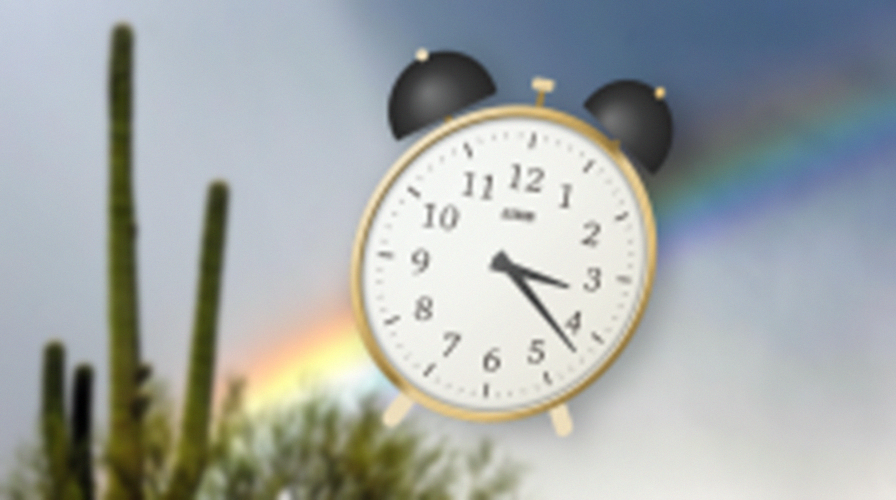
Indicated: 3,22
